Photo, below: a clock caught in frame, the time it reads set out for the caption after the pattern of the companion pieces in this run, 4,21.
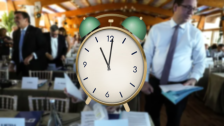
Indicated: 11,01
